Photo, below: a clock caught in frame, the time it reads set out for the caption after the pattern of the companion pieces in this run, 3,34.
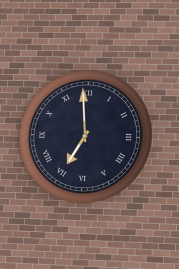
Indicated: 6,59
